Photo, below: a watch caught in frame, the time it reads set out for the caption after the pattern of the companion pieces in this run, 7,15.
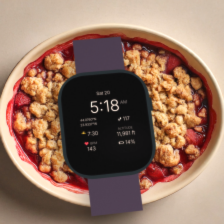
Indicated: 5,18
